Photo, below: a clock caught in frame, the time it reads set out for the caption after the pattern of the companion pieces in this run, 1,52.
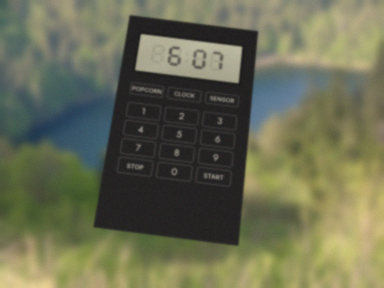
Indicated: 6,07
